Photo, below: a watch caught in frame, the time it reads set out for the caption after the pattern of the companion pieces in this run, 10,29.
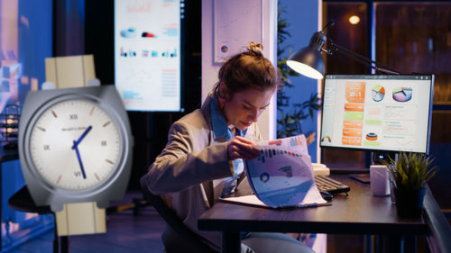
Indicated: 1,28
